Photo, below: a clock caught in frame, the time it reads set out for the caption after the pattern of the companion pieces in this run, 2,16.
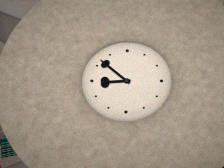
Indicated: 8,52
